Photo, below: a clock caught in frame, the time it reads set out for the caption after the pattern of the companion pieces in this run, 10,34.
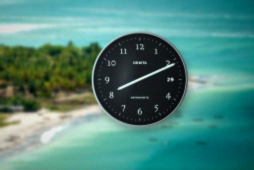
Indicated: 8,11
